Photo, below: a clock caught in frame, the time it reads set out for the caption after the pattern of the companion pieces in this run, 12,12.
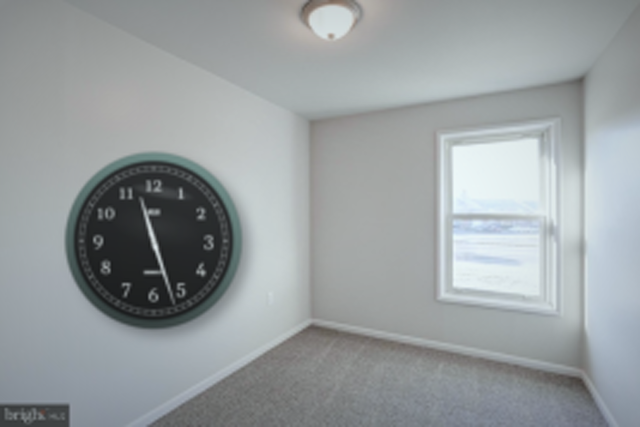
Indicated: 11,27
